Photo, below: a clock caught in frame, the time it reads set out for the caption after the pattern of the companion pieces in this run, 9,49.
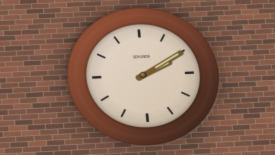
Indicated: 2,10
